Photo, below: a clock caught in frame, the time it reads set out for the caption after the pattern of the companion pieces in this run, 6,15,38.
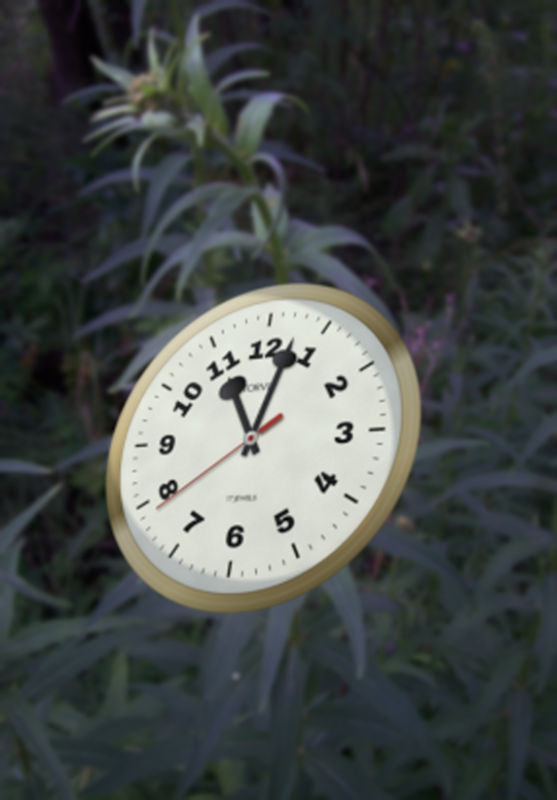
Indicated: 11,02,39
